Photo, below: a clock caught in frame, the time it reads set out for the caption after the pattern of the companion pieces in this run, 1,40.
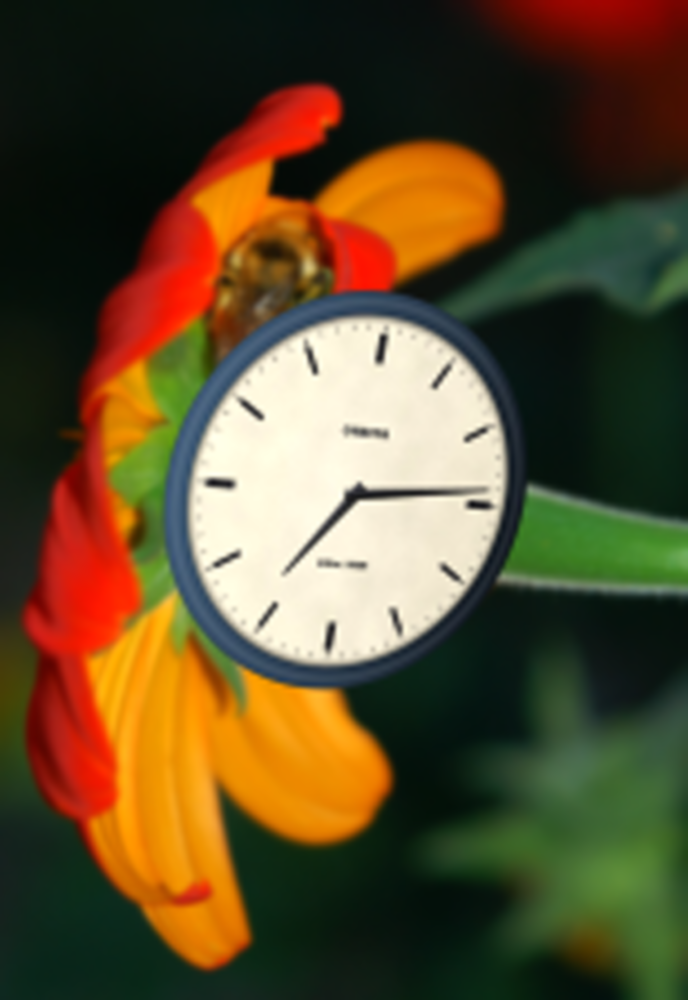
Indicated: 7,14
